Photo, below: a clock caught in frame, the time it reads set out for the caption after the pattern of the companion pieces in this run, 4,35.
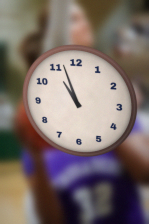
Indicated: 10,57
